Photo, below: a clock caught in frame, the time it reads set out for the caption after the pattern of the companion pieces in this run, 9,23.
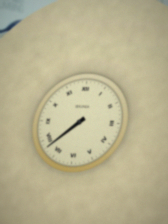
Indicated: 7,38
